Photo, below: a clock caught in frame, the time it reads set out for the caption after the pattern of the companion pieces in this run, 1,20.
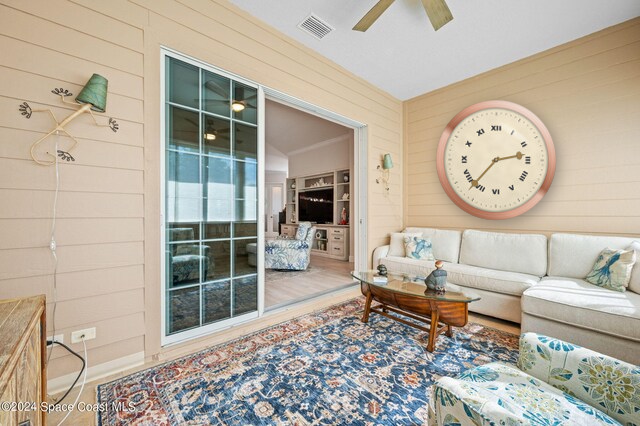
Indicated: 2,37
